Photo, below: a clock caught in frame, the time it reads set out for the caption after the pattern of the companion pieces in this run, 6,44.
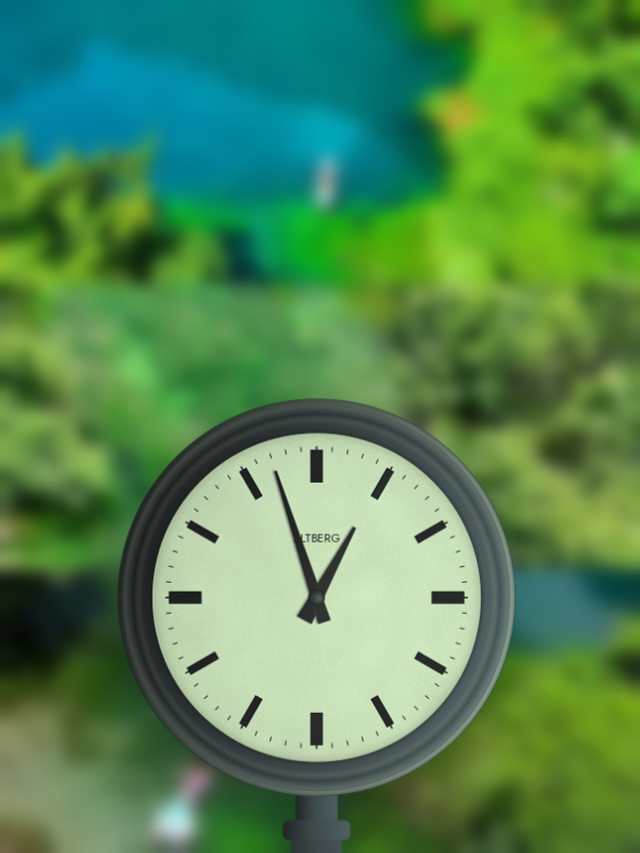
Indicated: 12,57
